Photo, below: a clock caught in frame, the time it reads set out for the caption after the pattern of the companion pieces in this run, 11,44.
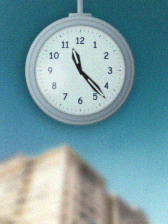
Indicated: 11,23
